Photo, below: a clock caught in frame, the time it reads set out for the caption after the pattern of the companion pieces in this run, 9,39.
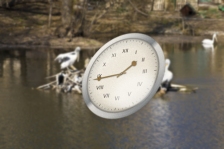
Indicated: 1,44
